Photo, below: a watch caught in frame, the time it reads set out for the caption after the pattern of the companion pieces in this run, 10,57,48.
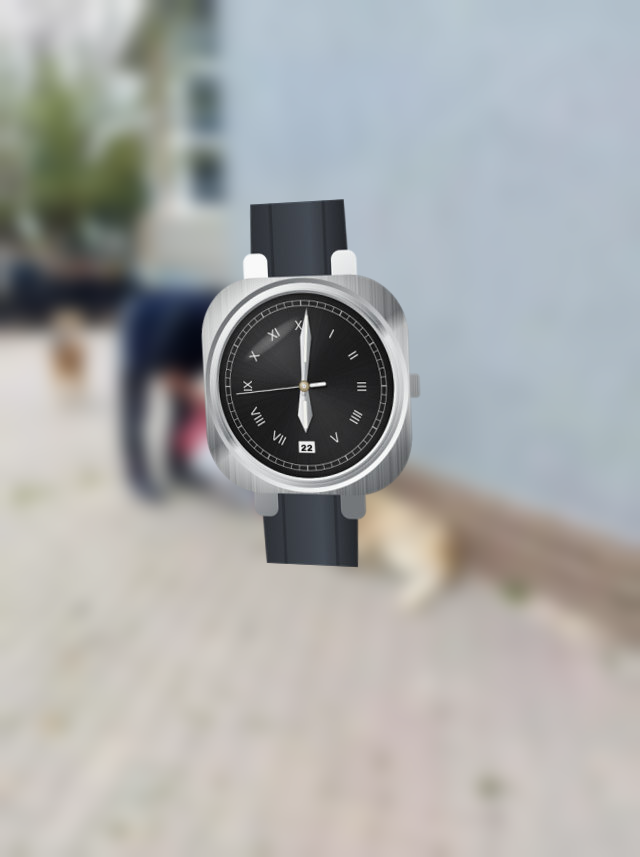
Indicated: 6,00,44
